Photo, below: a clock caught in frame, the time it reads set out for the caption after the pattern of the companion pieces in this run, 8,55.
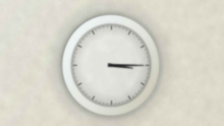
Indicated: 3,15
